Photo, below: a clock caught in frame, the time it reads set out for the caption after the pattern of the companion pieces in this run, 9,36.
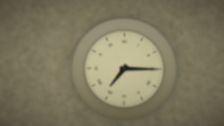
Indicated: 7,15
